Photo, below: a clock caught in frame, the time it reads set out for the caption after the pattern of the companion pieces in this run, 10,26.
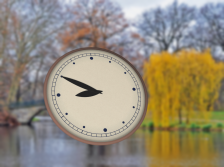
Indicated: 8,50
